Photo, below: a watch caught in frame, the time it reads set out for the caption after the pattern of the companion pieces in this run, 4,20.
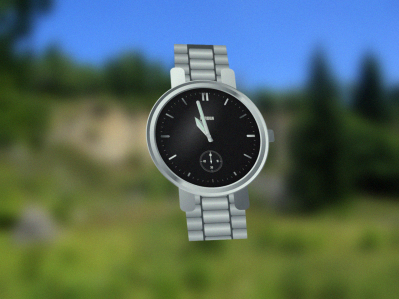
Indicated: 10,58
